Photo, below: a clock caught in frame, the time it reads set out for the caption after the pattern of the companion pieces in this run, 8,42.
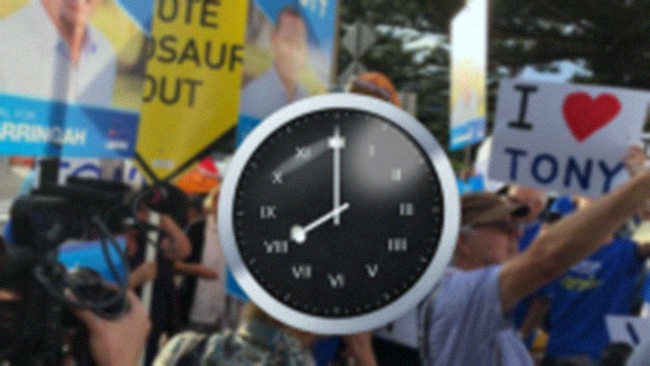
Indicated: 8,00
